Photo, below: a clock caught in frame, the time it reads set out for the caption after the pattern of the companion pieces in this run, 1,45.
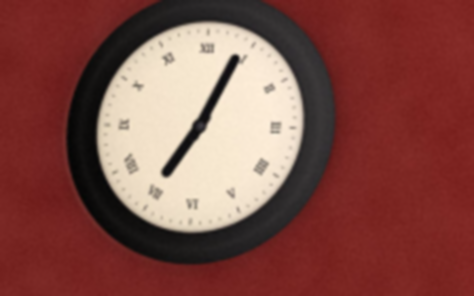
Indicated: 7,04
